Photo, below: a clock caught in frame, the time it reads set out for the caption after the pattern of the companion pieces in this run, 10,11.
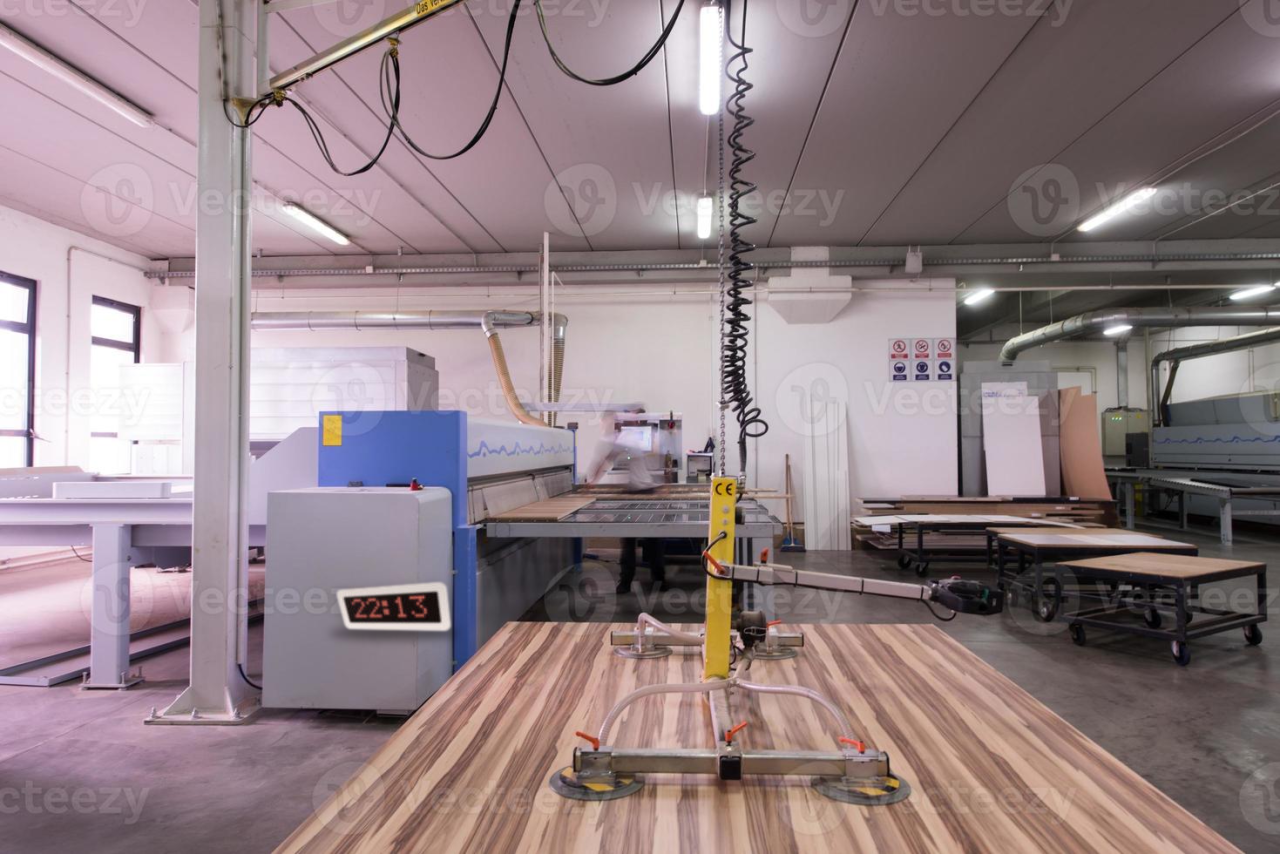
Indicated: 22,13
